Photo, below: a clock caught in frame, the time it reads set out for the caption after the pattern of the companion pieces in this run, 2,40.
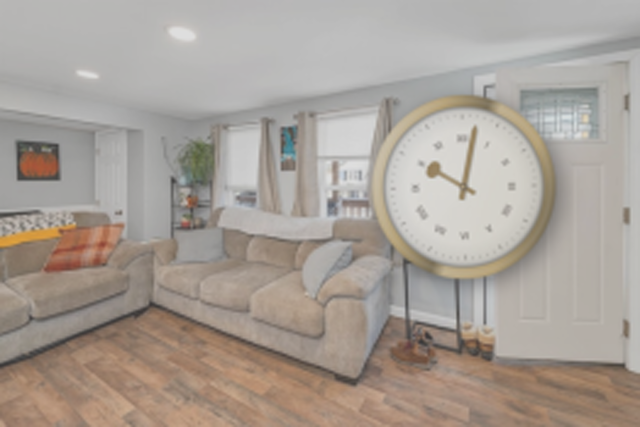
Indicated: 10,02
